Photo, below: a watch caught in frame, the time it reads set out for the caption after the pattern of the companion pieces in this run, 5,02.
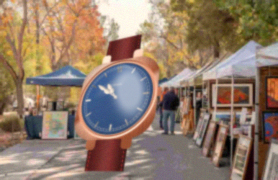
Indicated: 10,51
